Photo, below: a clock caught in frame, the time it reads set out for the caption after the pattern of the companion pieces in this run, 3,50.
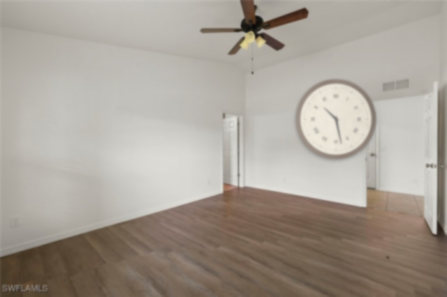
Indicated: 10,28
